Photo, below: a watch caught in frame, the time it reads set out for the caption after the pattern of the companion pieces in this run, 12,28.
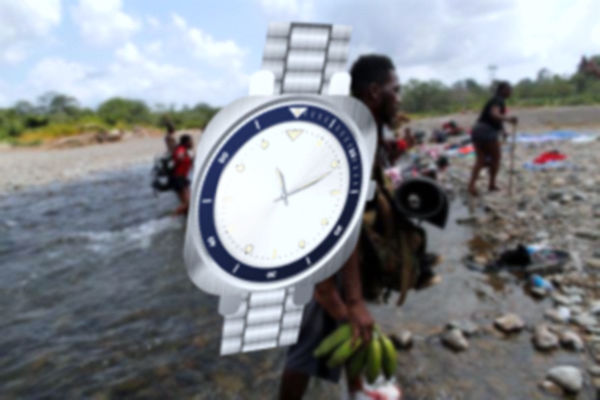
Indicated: 11,11
